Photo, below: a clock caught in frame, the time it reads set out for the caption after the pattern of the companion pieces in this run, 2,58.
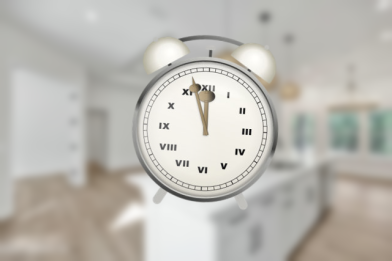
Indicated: 11,57
